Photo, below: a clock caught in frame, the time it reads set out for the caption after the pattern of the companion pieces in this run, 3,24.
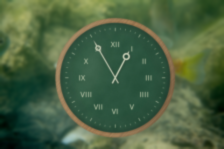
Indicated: 12,55
